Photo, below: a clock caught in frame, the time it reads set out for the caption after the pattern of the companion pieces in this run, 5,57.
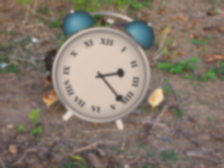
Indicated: 2,22
